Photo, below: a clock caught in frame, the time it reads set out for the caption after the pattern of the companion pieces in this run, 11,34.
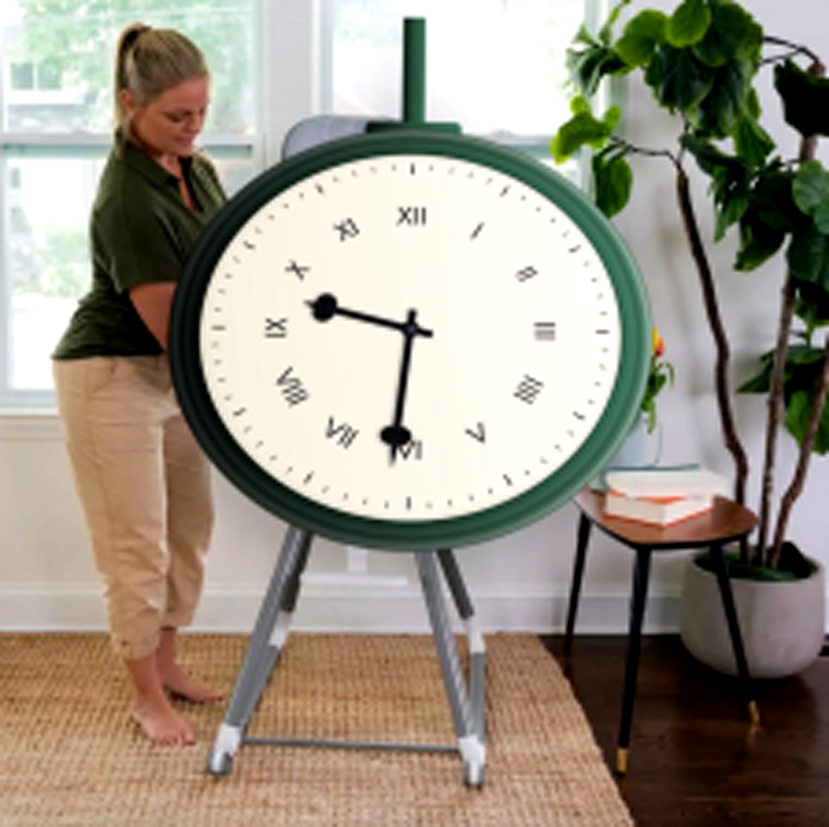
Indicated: 9,31
